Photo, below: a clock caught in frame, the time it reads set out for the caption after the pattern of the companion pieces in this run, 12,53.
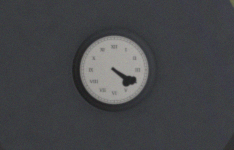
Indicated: 4,20
